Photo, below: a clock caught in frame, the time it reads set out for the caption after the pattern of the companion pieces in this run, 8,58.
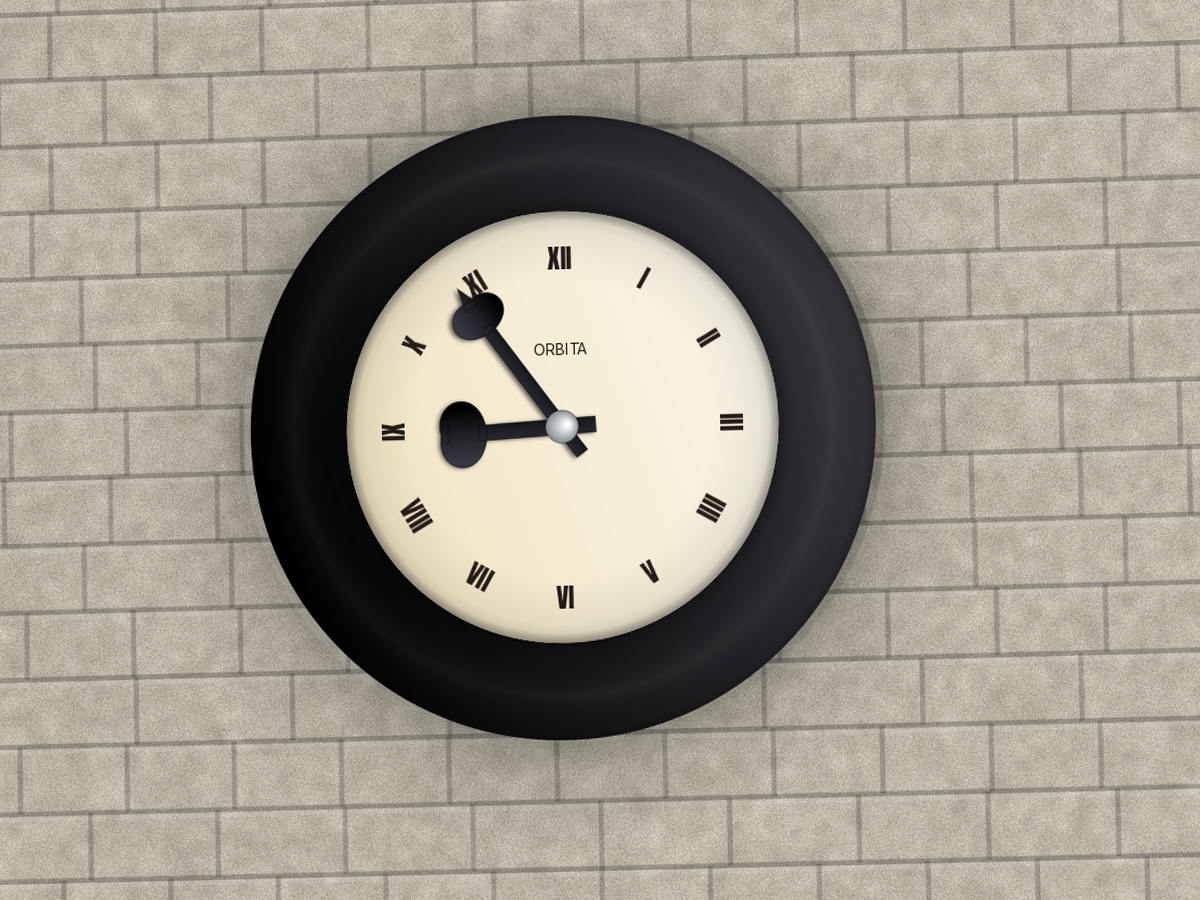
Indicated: 8,54
